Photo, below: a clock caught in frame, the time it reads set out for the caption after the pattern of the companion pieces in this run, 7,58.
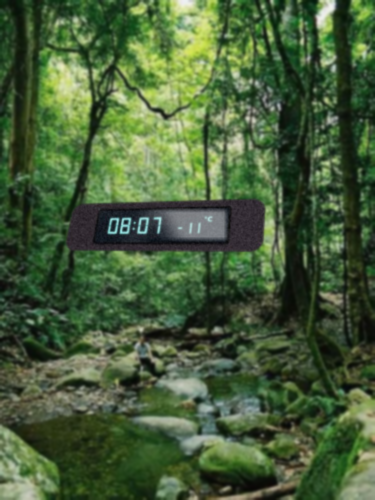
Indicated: 8,07
